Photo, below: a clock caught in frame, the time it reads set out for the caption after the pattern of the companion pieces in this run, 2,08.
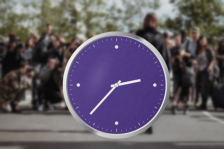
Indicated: 2,37
